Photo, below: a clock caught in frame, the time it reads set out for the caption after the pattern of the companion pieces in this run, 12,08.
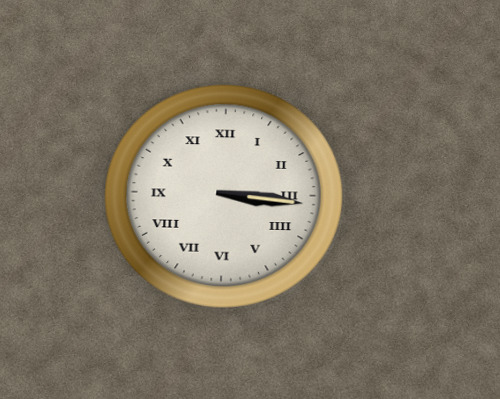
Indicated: 3,16
